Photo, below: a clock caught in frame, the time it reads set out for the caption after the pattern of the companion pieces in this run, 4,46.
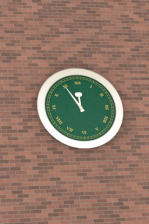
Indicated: 11,55
